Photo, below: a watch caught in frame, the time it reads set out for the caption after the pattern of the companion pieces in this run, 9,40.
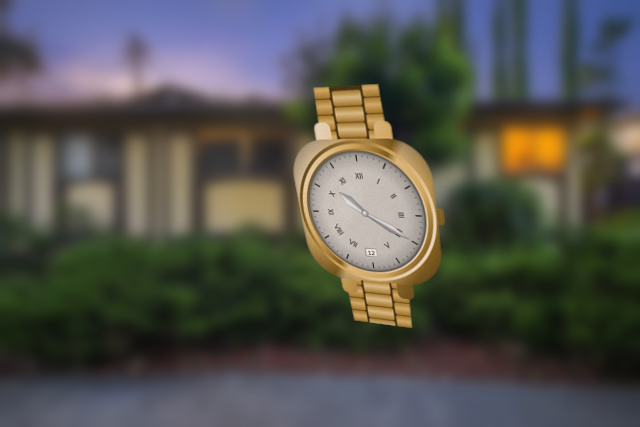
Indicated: 10,20
